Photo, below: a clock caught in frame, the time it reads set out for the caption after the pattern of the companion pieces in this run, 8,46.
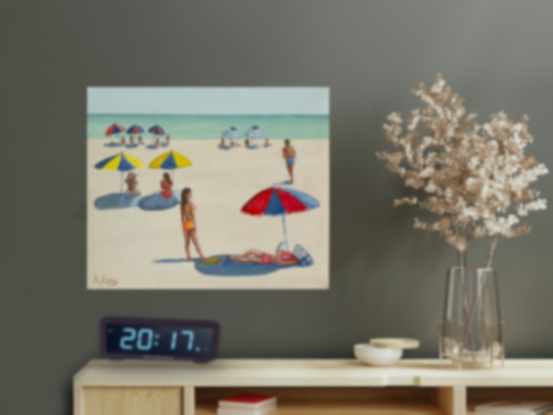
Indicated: 20,17
